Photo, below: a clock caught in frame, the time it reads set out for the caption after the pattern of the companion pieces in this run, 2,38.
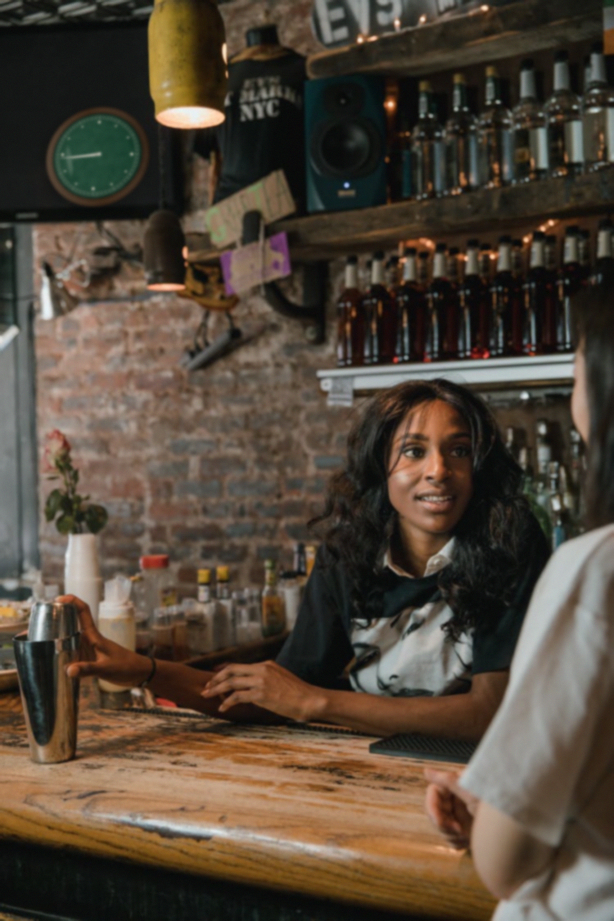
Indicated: 8,44
